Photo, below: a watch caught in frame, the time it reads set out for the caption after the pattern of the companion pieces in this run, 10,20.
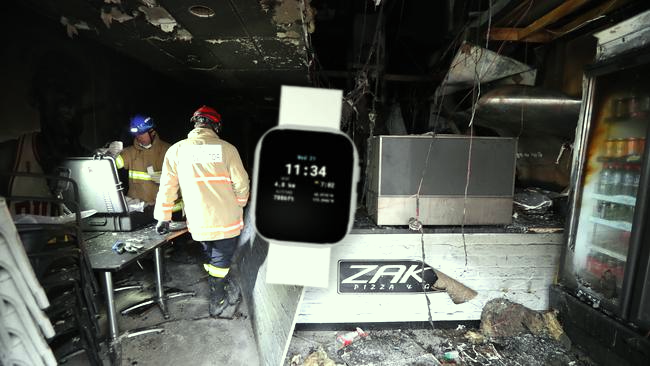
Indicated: 11,34
